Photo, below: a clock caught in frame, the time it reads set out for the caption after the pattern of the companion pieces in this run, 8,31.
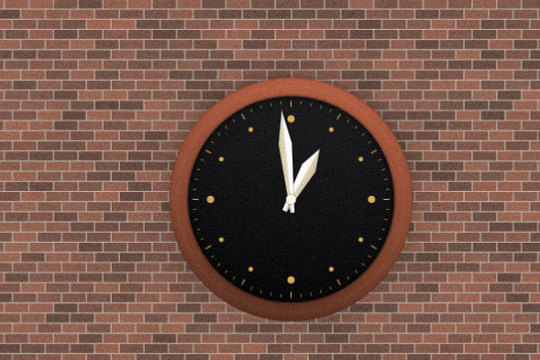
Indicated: 12,59
